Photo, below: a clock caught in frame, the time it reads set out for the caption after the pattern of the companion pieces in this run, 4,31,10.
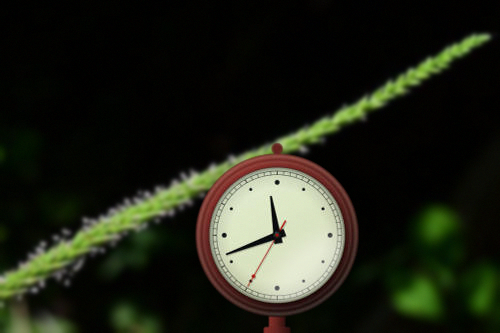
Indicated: 11,41,35
